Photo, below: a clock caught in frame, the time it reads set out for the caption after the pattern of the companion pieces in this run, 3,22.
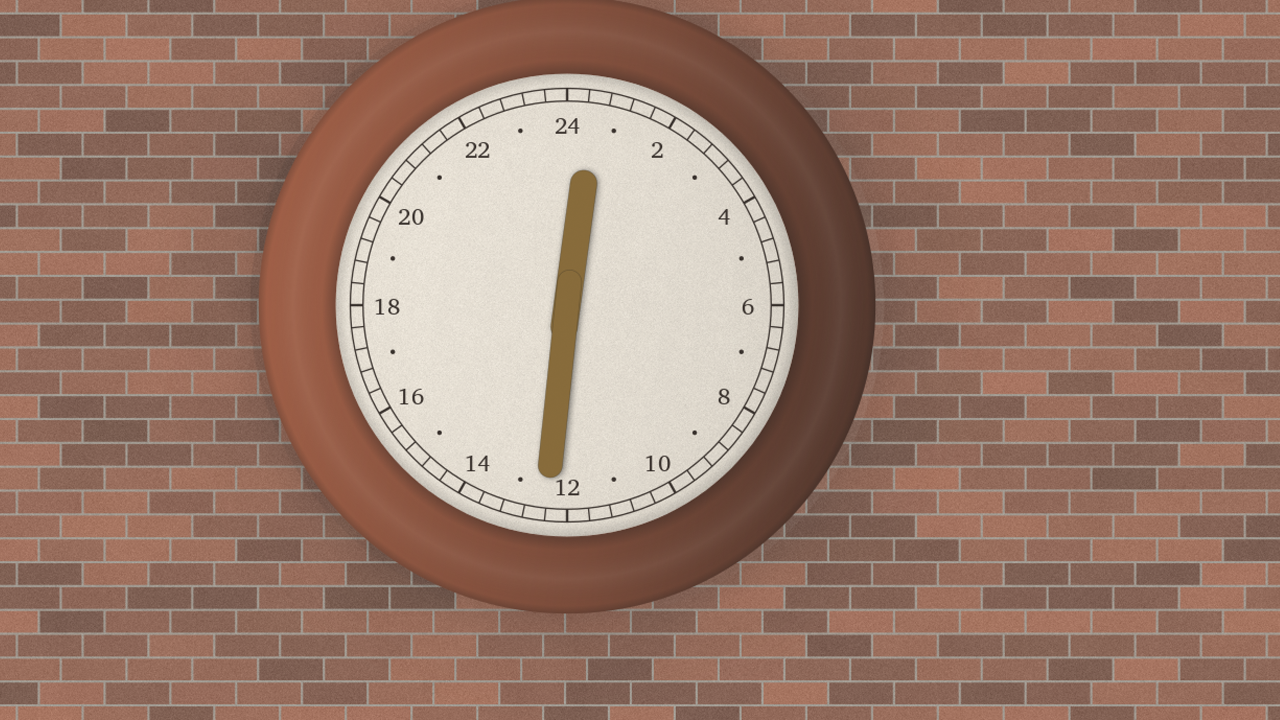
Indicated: 0,31
